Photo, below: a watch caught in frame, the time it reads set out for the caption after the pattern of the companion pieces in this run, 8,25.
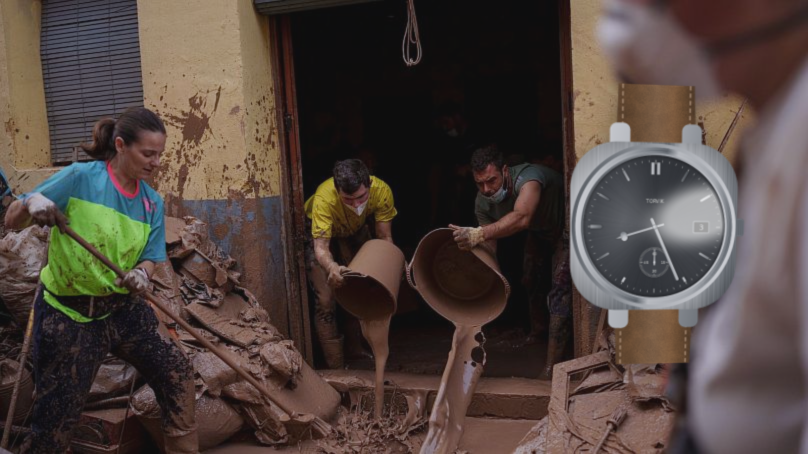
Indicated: 8,26
